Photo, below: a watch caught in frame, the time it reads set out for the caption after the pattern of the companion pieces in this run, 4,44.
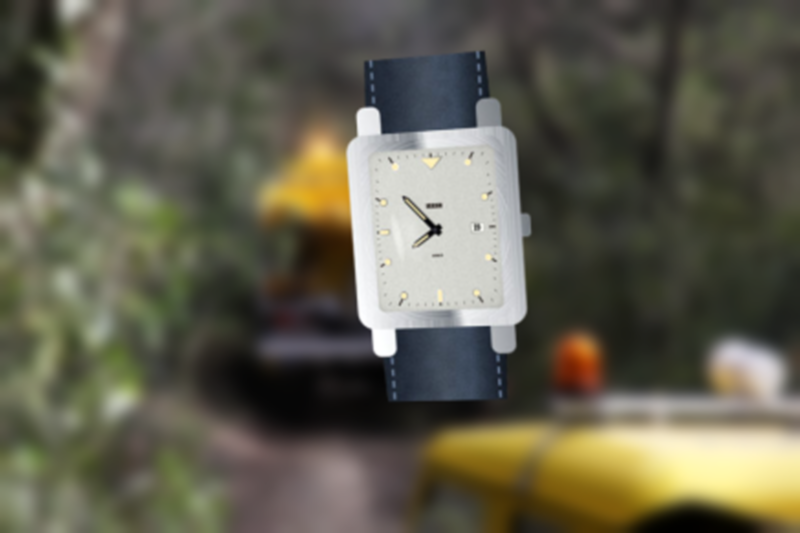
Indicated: 7,53
